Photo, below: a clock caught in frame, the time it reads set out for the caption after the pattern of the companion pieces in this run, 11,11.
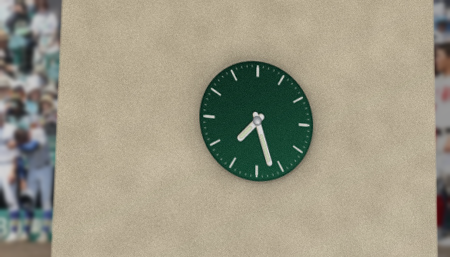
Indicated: 7,27
